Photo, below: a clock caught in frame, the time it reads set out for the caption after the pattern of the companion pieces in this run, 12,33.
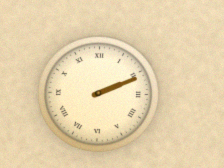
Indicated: 2,11
